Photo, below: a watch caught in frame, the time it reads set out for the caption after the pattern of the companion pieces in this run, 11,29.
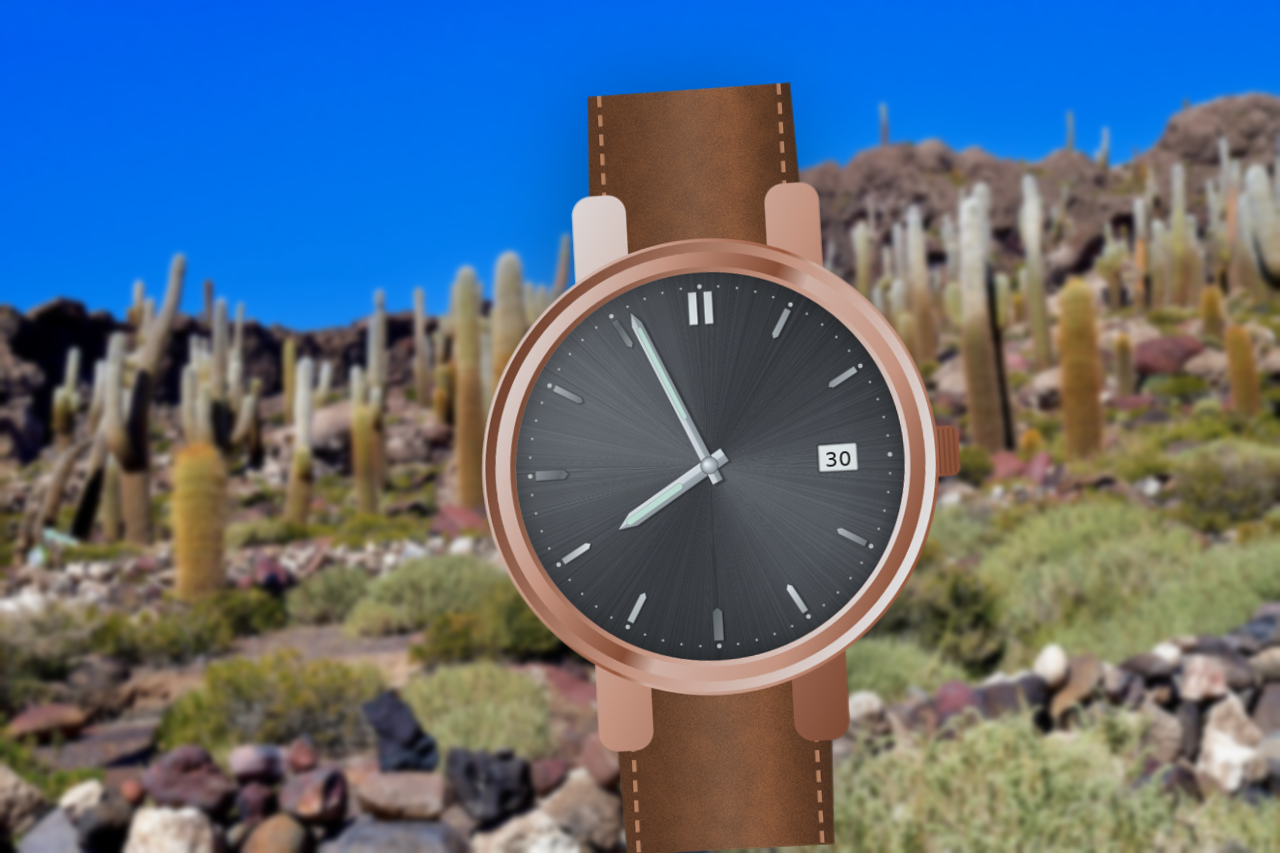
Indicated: 7,56
